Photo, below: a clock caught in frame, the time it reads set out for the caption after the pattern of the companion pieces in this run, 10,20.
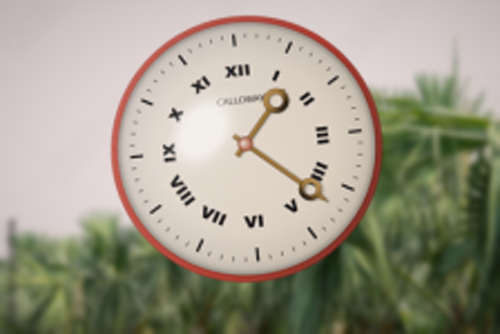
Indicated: 1,22
